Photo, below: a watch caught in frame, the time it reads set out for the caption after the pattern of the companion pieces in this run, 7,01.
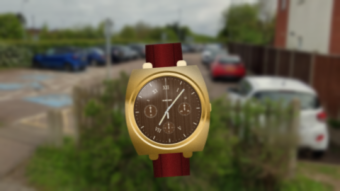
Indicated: 7,07
